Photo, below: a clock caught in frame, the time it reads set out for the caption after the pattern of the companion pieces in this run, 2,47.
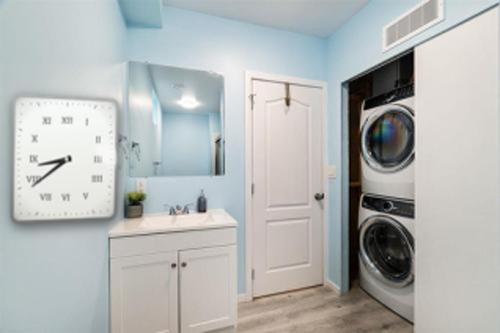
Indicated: 8,39
